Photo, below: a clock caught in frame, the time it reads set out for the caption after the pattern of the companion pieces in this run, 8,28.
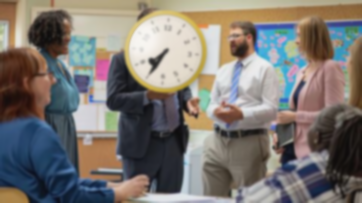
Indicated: 7,35
